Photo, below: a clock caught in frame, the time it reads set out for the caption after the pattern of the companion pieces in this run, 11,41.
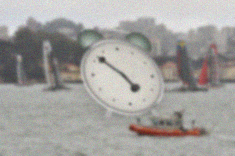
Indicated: 4,52
